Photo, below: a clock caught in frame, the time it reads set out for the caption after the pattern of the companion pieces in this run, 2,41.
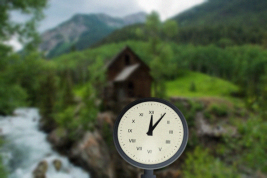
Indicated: 12,06
